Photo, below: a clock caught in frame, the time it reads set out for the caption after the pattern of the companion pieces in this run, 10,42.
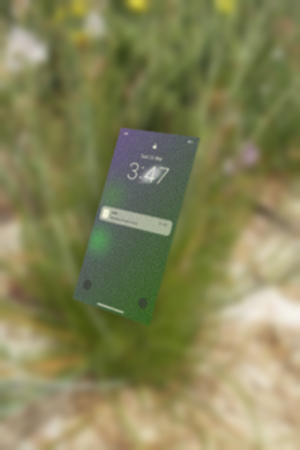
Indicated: 3,47
